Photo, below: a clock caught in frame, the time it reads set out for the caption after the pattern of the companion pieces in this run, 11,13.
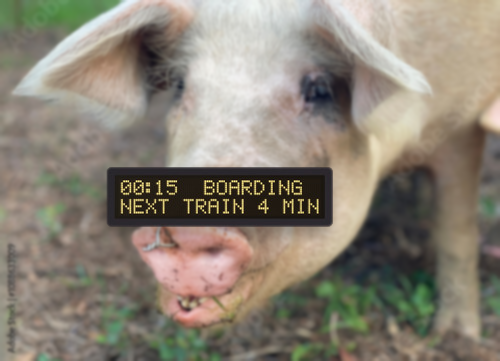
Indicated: 0,15
